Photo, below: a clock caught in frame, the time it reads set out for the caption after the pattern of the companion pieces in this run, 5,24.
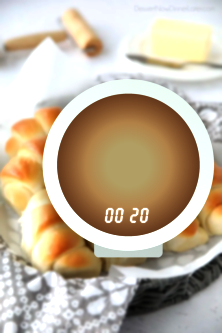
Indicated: 0,20
